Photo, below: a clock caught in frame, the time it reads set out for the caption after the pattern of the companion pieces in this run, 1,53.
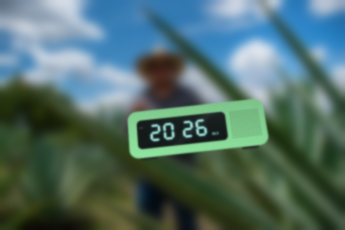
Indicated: 20,26
